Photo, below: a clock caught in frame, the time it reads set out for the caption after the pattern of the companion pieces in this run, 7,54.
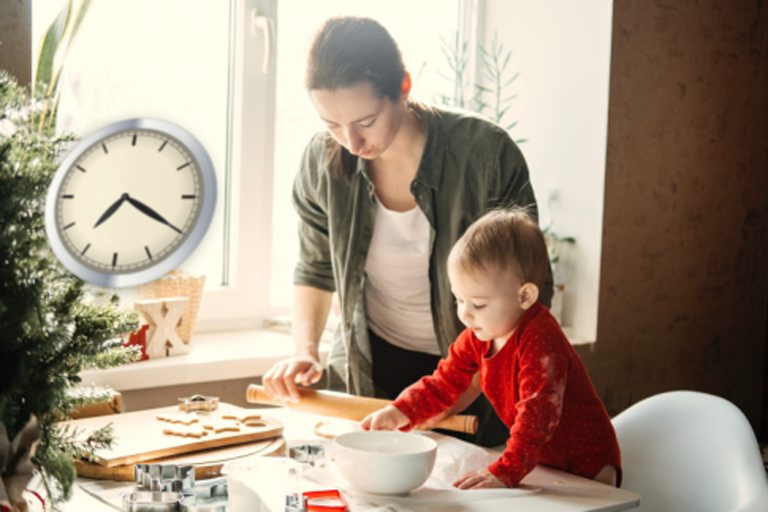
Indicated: 7,20
